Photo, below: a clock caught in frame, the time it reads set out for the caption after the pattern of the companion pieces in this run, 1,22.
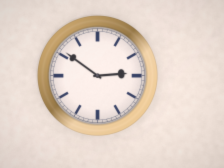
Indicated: 2,51
